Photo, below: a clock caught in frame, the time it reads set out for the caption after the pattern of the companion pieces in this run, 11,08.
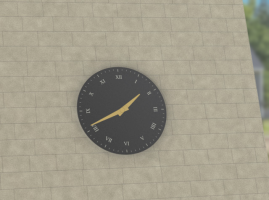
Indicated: 1,41
